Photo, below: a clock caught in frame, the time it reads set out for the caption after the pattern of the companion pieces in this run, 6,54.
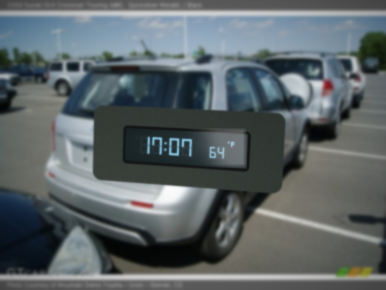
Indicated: 17,07
